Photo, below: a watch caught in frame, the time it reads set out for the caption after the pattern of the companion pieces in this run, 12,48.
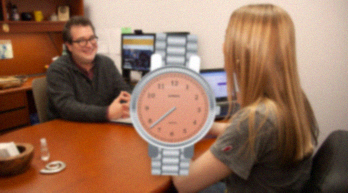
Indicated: 7,38
